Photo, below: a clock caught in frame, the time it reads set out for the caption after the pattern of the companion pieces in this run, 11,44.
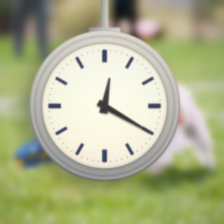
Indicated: 12,20
